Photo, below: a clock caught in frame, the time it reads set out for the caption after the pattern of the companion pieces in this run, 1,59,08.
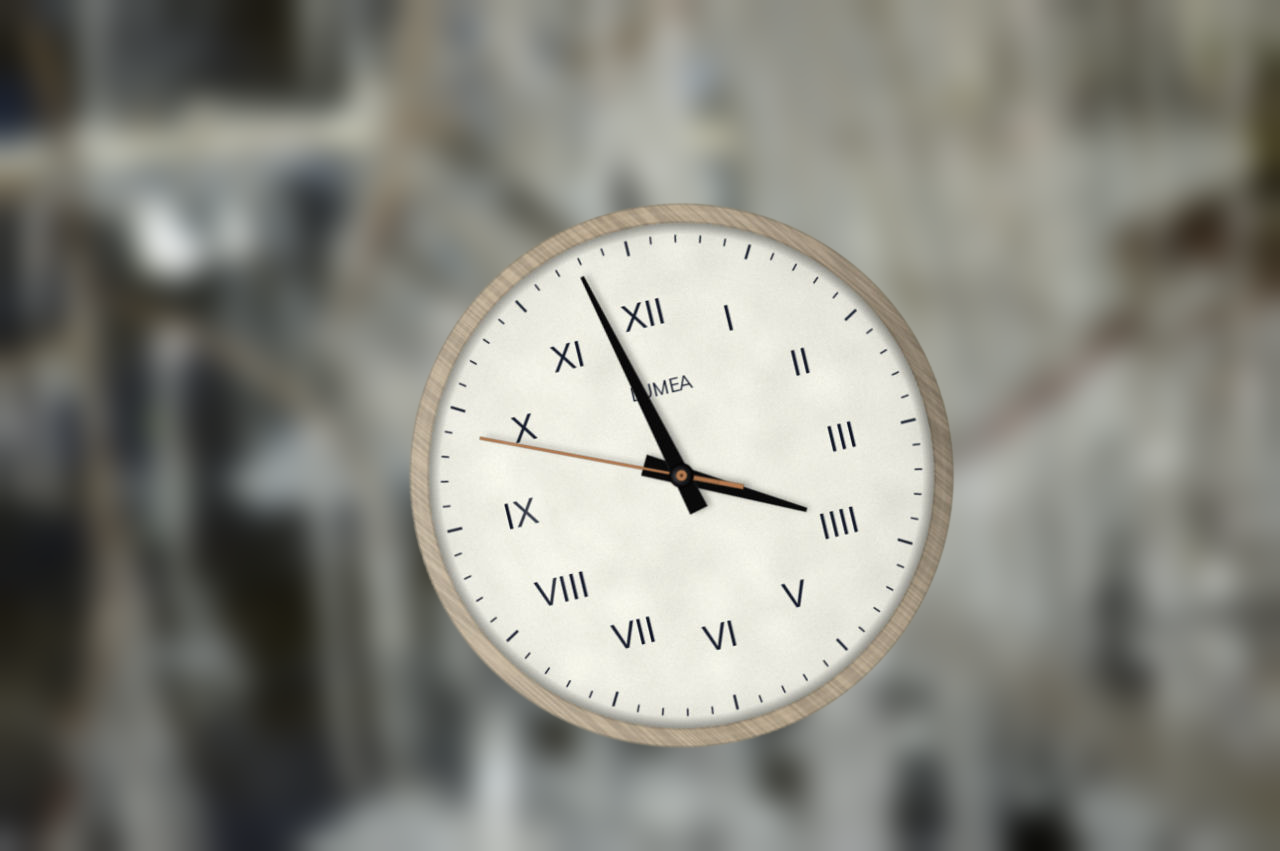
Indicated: 3,57,49
